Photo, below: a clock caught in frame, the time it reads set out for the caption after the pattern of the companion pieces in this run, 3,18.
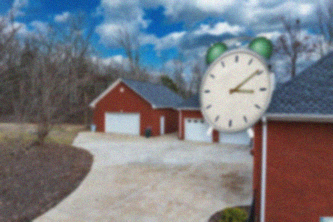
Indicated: 3,09
